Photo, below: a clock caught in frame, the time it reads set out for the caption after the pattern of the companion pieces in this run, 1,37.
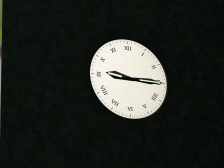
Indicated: 9,15
